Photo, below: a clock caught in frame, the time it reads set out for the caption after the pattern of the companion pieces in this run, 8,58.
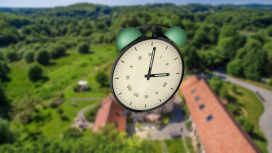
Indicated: 3,01
